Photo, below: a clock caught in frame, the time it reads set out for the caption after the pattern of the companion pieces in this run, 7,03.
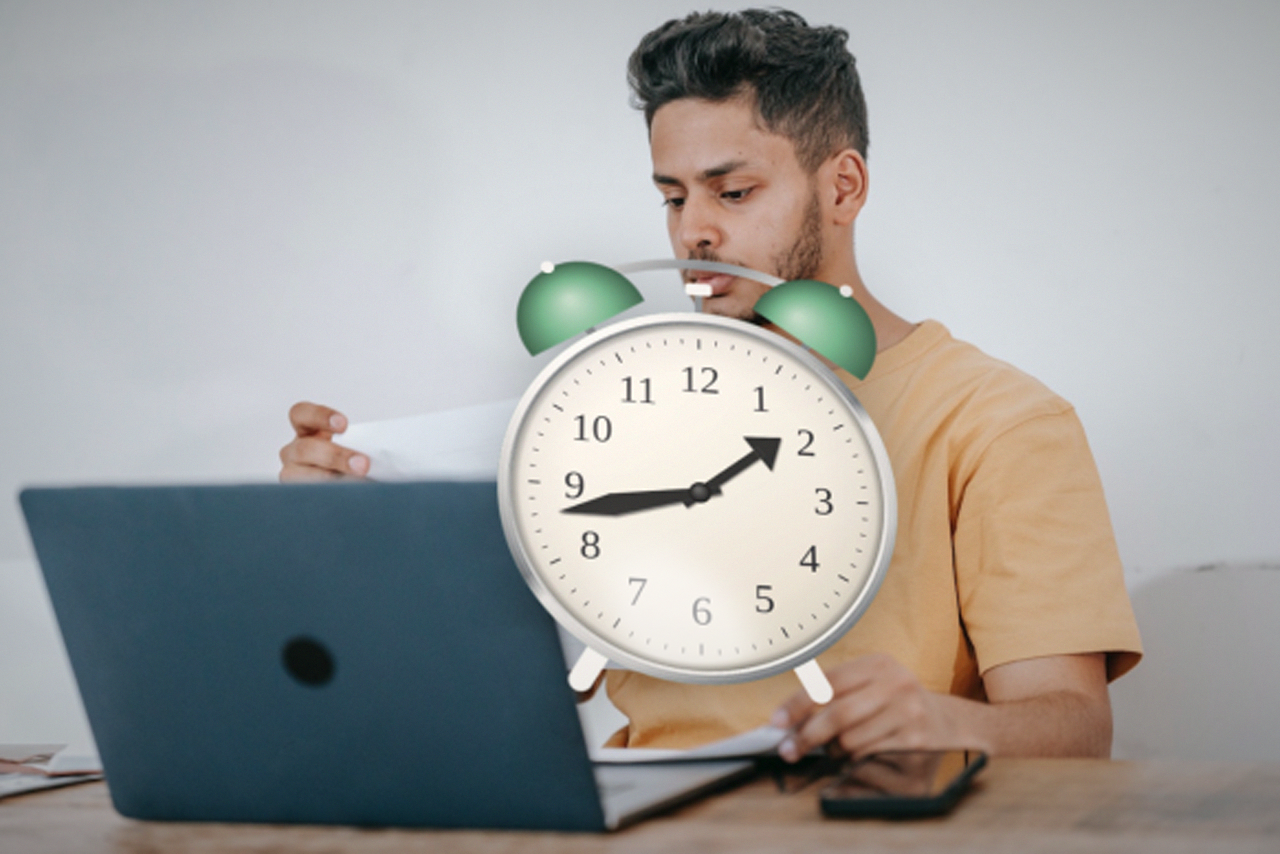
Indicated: 1,43
